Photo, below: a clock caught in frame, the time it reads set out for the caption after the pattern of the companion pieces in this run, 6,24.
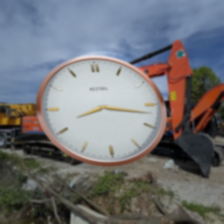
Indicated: 8,17
